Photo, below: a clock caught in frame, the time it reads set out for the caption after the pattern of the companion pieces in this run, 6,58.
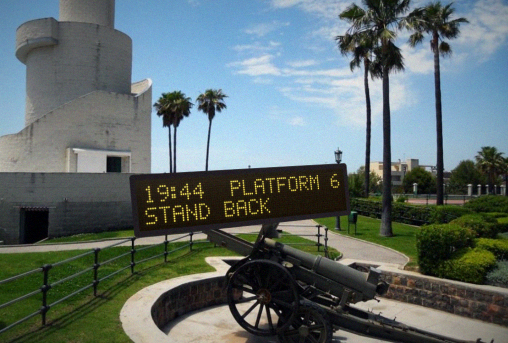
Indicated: 19,44
